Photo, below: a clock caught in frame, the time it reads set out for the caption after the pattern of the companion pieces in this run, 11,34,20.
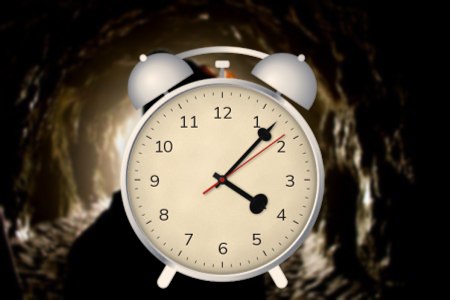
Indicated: 4,07,09
